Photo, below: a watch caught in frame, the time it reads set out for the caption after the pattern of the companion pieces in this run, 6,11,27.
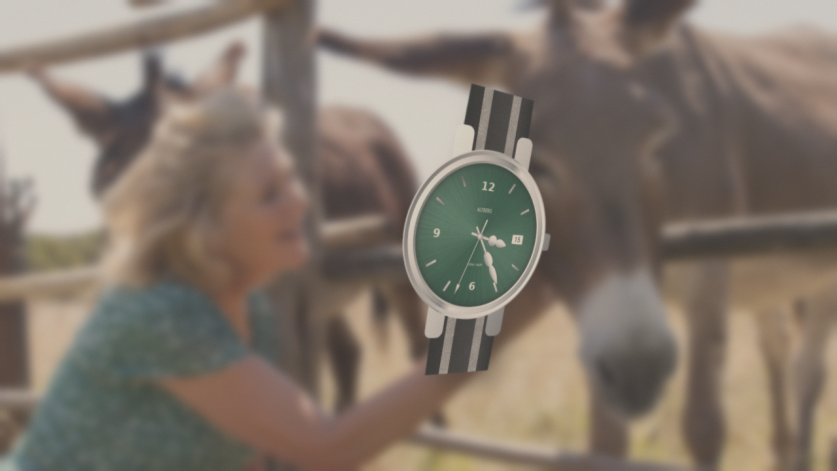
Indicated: 3,24,33
